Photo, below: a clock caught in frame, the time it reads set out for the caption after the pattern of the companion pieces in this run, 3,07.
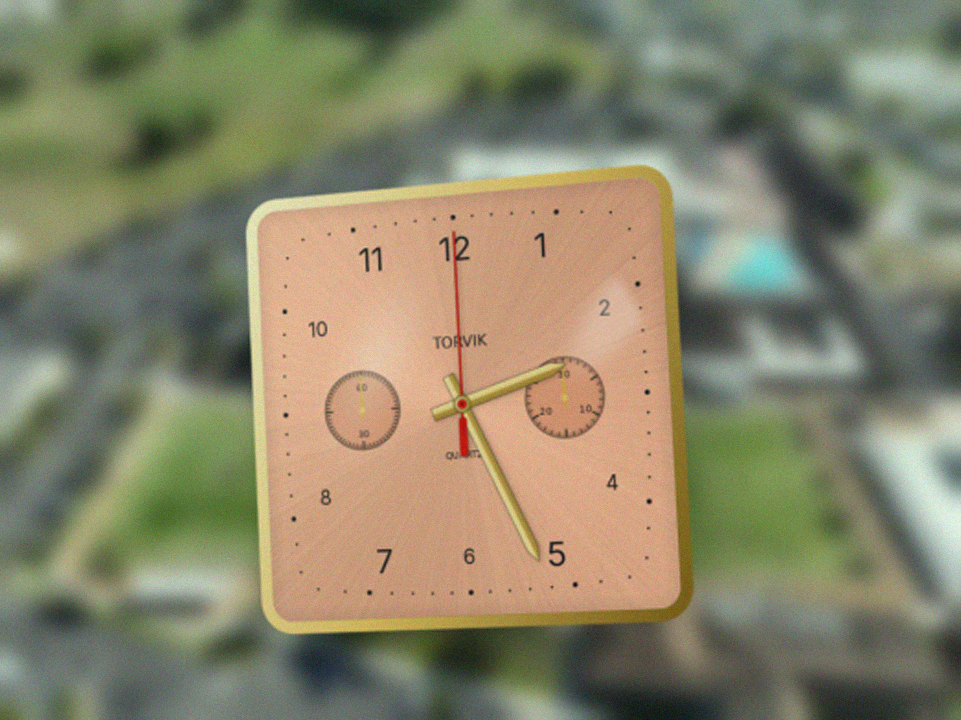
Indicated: 2,26
